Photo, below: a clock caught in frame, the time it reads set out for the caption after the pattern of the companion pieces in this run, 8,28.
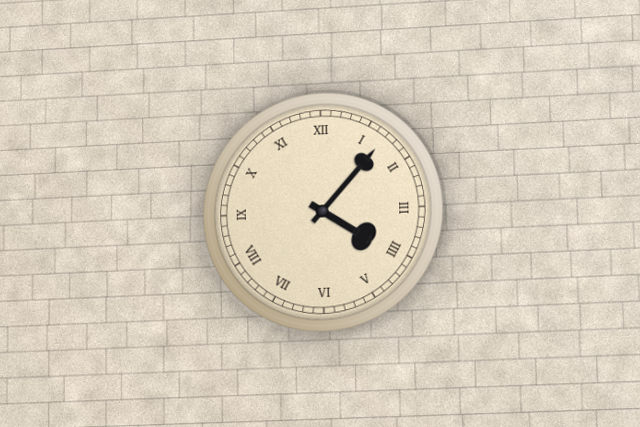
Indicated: 4,07
